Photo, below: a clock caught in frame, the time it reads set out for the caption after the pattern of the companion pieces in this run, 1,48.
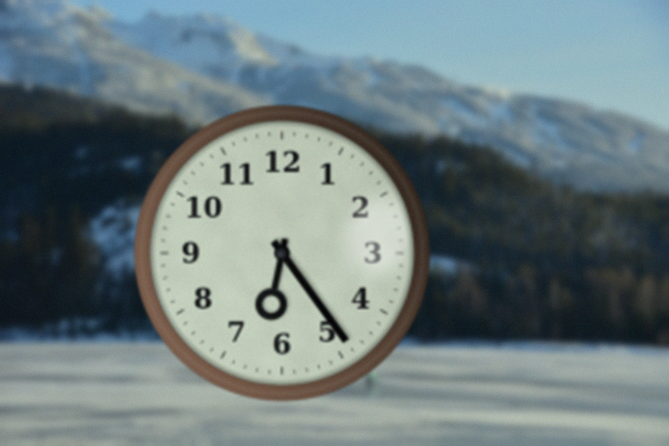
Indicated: 6,24
